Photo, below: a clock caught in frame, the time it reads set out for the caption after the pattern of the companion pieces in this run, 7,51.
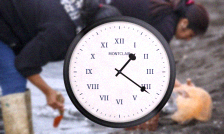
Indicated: 1,21
